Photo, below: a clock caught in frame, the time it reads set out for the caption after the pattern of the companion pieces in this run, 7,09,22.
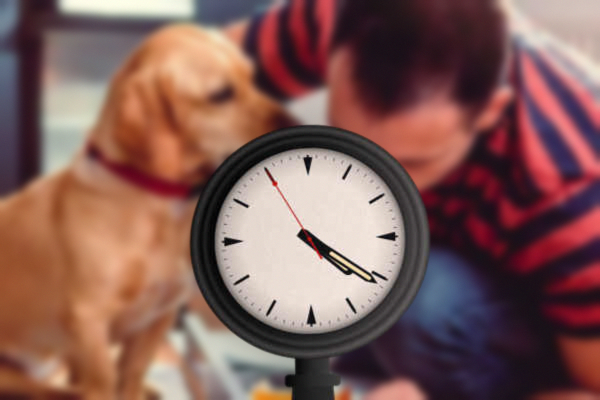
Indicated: 4,20,55
